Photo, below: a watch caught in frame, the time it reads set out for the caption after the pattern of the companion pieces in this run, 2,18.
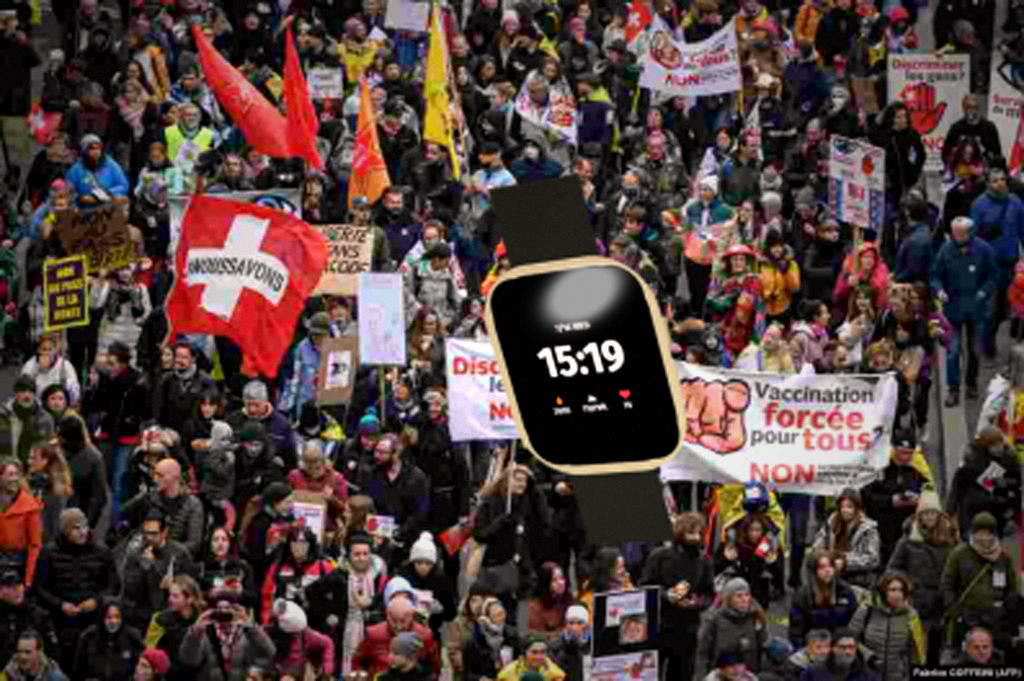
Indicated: 15,19
